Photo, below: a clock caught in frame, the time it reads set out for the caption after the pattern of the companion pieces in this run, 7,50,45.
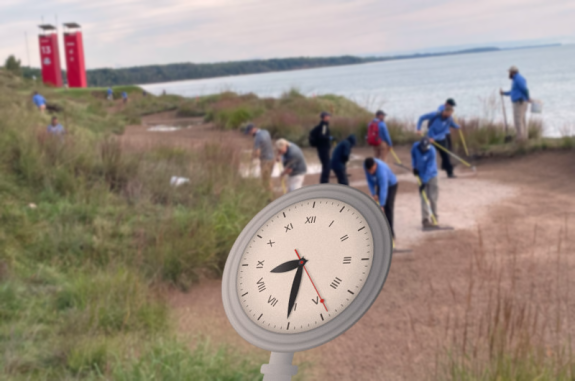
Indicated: 8,30,24
